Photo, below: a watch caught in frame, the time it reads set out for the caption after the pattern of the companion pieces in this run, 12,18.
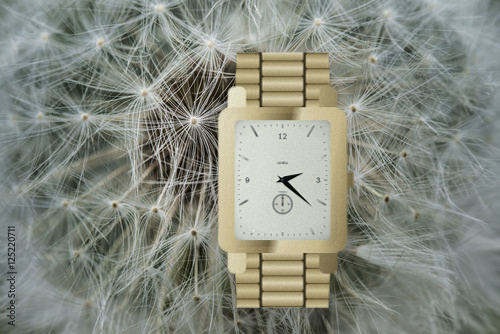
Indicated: 2,22
